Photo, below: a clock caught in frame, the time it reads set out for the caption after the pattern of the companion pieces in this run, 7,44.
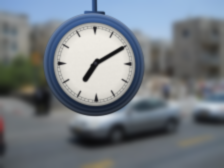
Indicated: 7,10
